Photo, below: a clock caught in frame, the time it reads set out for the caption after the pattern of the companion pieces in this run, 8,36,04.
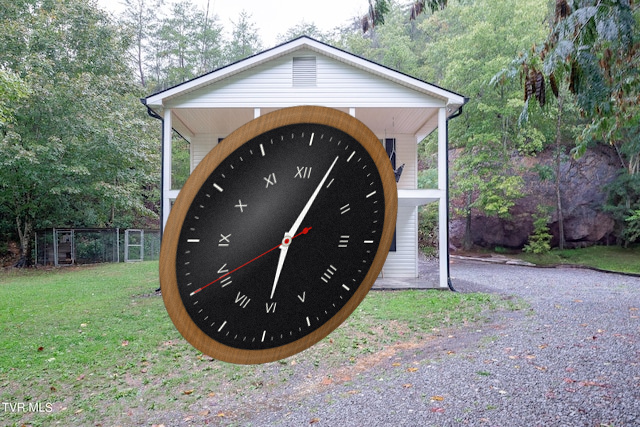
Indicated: 6,03,40
